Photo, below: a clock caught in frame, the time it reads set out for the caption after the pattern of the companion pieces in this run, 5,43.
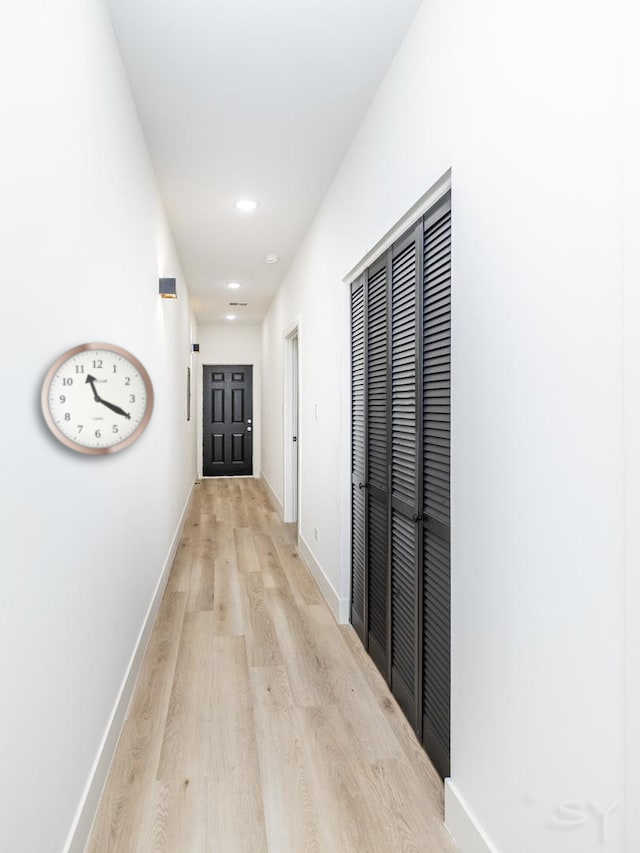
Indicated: 11,20
